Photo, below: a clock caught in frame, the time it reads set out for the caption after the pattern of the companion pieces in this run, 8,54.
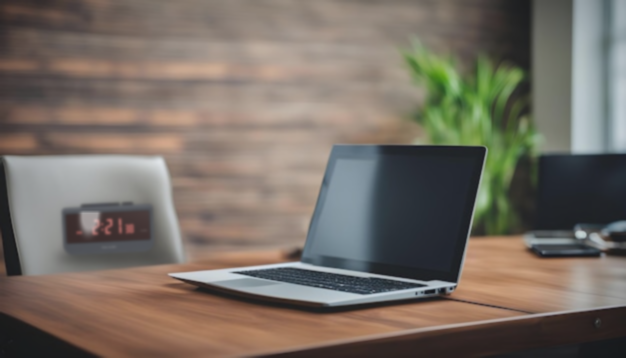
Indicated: 2,21
